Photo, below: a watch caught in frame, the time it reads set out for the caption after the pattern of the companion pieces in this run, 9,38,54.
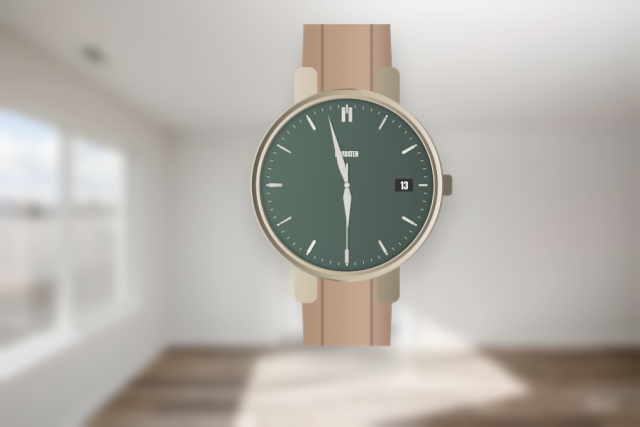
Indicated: 5,57,30
